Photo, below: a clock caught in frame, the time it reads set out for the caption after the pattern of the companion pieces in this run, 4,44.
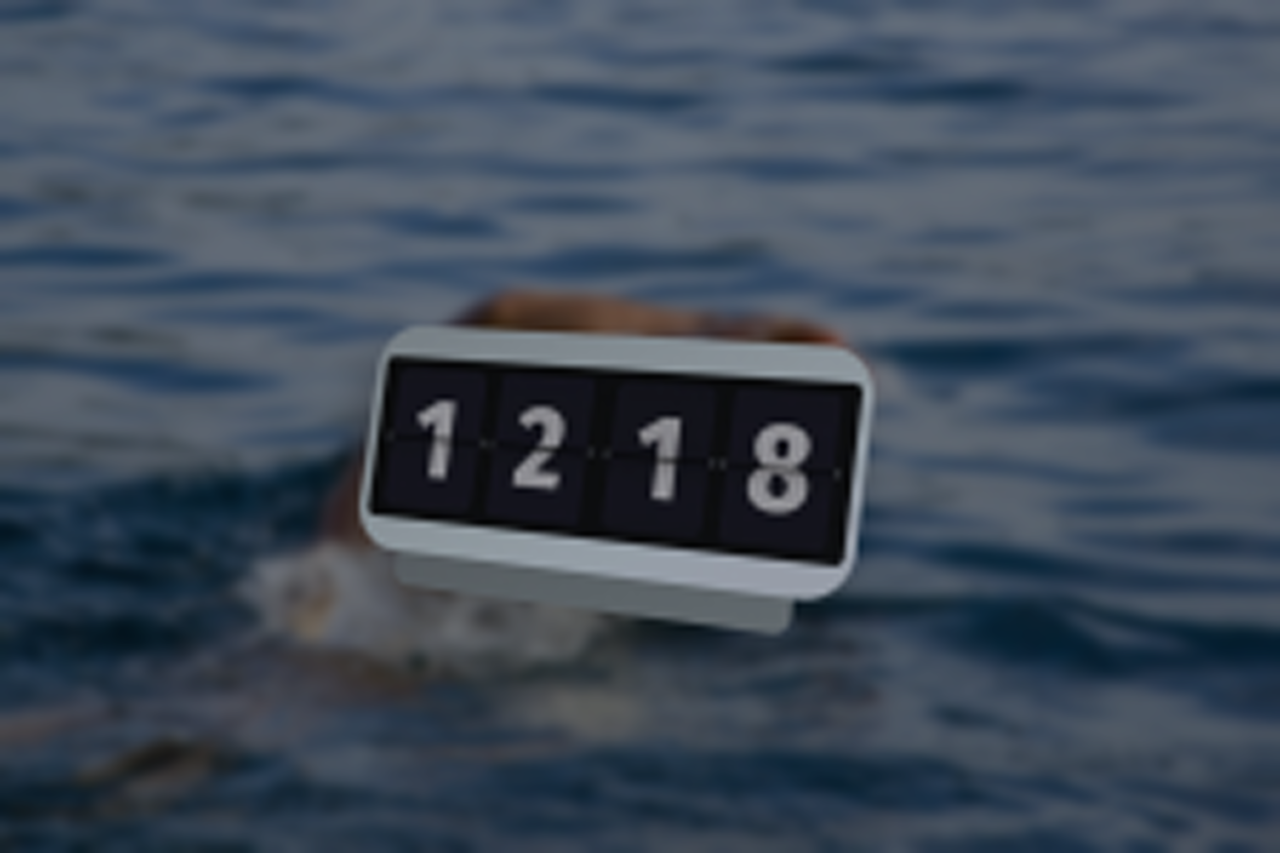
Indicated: 12,18
